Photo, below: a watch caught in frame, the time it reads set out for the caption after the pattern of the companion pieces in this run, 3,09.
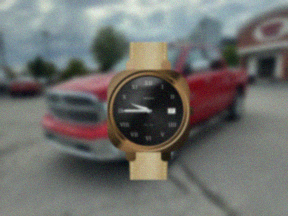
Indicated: 9,45
